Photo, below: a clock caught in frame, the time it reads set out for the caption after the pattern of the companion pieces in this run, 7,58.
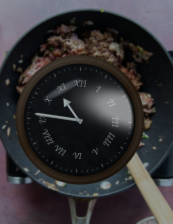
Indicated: 10,46
